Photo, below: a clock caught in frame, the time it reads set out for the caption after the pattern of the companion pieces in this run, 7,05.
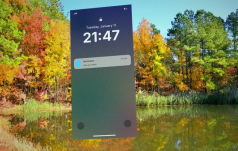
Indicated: 21,47
